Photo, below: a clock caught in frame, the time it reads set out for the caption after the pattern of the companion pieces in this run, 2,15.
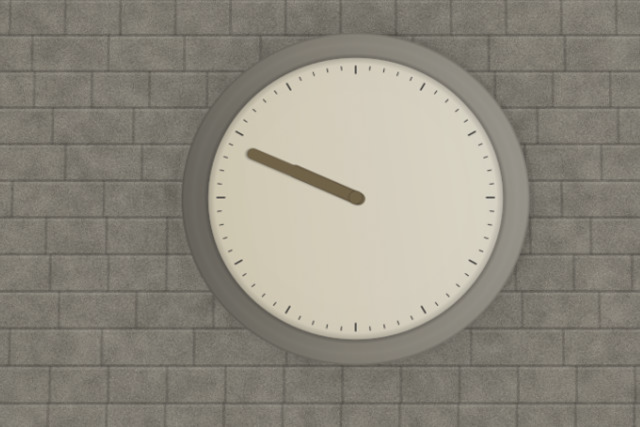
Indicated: 9,49
